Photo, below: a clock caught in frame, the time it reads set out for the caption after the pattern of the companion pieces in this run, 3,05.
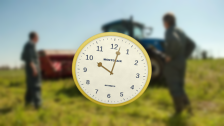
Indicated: 10,02
